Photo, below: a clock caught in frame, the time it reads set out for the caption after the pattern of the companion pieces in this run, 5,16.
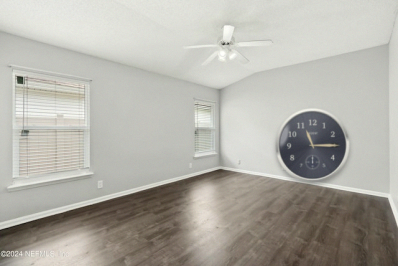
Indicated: 11,15
